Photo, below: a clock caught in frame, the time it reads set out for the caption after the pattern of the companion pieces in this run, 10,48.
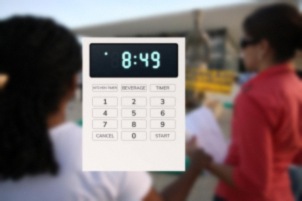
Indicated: 8,49
